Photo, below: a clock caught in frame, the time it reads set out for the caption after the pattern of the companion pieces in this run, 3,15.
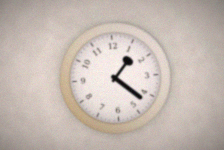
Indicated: 1,22
